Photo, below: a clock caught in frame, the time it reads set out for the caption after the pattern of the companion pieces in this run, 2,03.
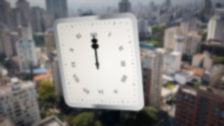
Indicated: 12,00
